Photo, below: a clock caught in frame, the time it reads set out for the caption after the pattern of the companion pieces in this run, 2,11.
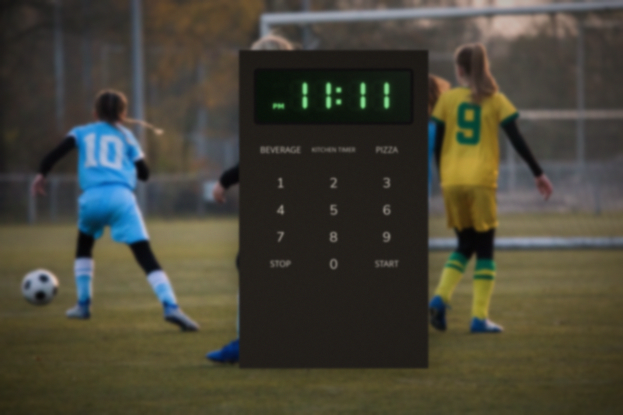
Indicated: 11,11
